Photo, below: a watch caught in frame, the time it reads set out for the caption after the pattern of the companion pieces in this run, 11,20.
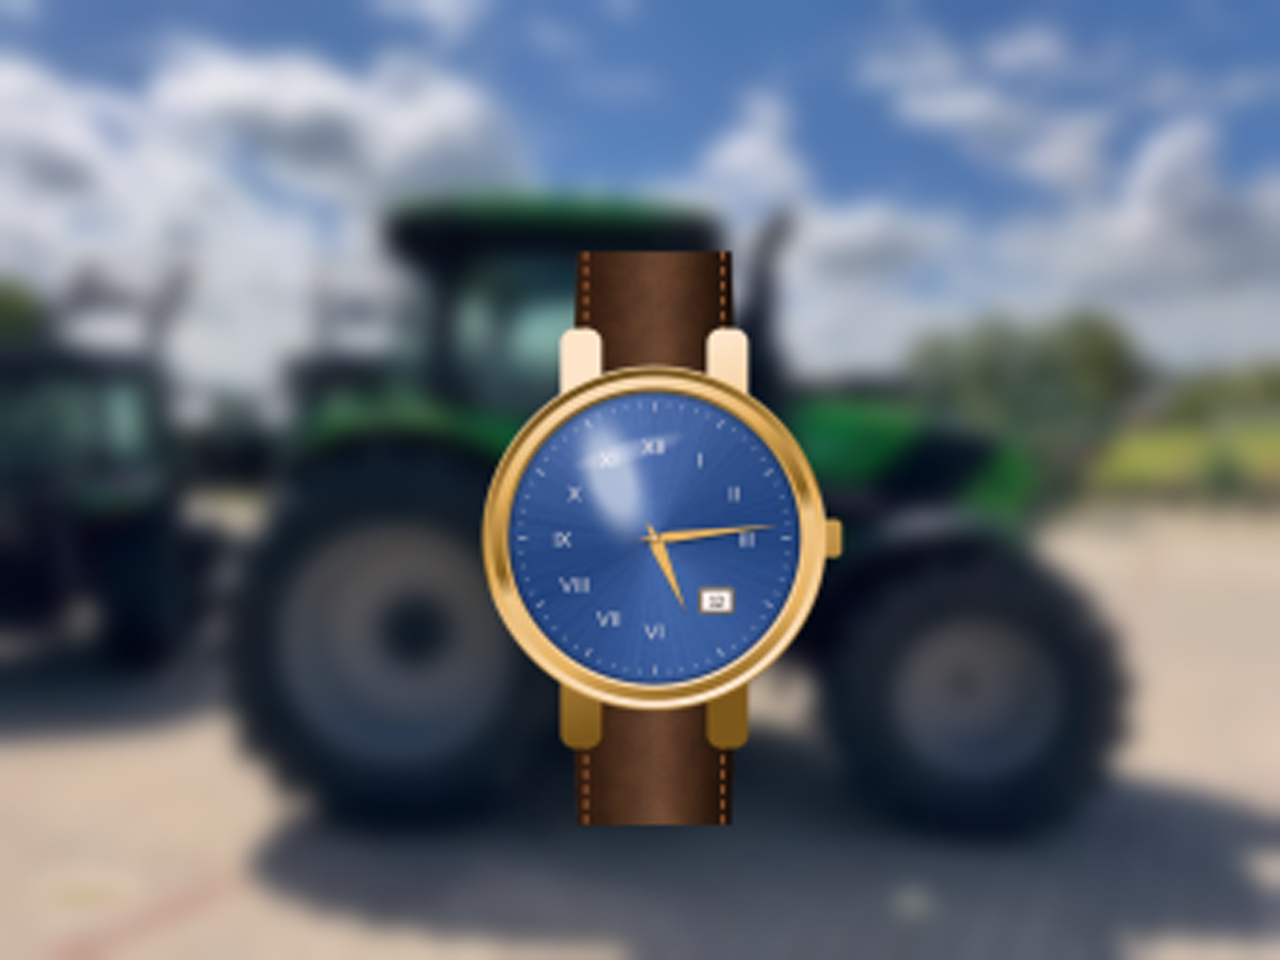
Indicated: 5,14
